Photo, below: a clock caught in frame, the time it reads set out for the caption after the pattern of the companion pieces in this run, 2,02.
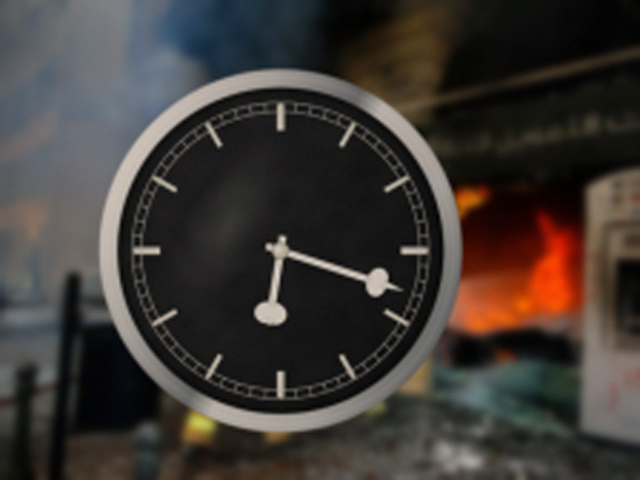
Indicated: 6,18
